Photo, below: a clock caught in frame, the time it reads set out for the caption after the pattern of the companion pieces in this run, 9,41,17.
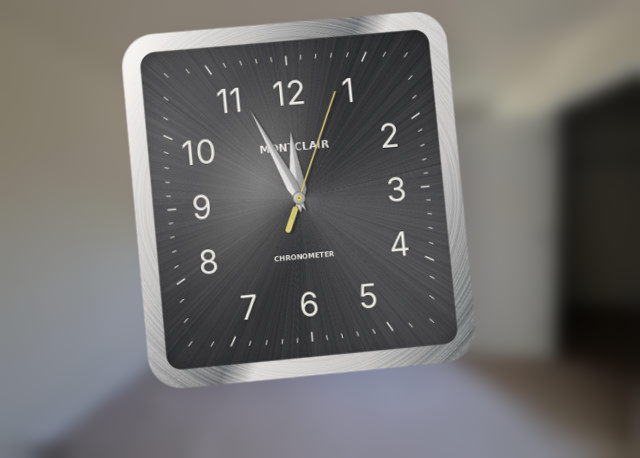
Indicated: 11,56,04
